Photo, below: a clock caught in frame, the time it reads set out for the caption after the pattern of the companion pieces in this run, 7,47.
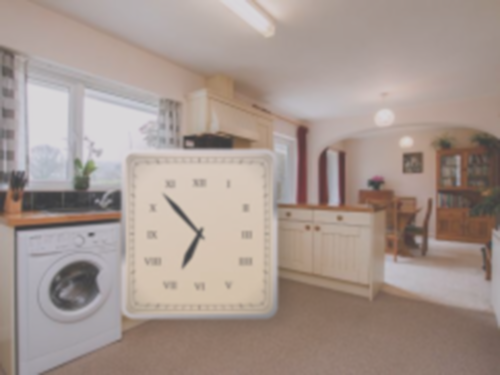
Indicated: 6,53
